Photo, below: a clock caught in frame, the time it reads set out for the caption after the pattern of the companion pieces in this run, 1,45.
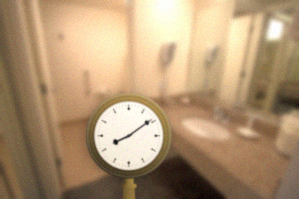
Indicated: 8,09
